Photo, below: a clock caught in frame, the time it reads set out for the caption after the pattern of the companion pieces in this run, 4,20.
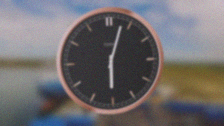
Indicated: 6,03
